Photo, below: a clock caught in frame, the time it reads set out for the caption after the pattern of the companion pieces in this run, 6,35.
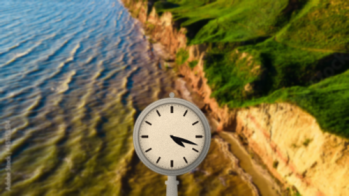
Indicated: 4,18
